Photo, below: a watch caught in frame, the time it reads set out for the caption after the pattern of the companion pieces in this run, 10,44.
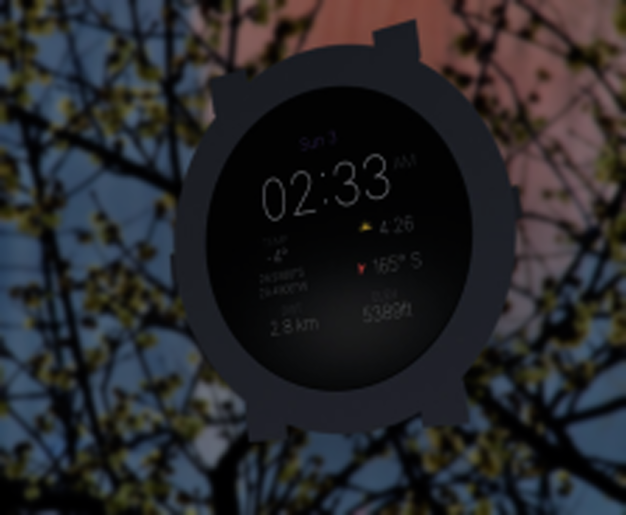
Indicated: 2,33
